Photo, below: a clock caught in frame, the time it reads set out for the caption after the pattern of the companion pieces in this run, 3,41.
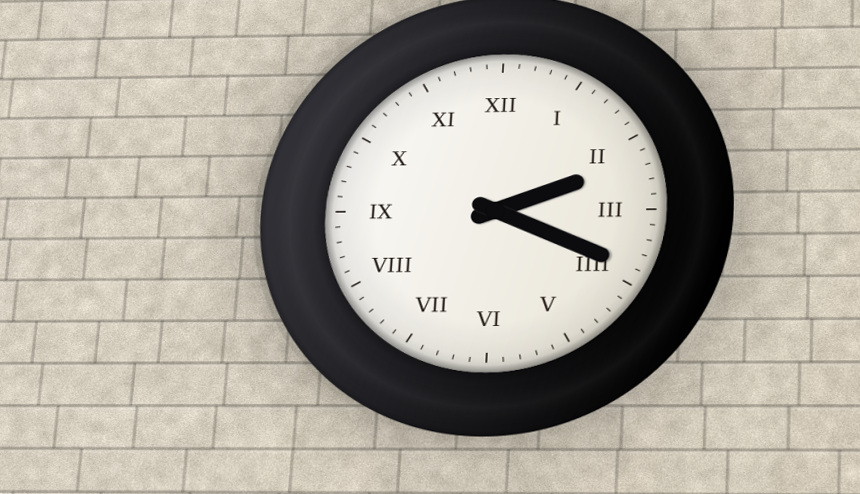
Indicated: 2,19
